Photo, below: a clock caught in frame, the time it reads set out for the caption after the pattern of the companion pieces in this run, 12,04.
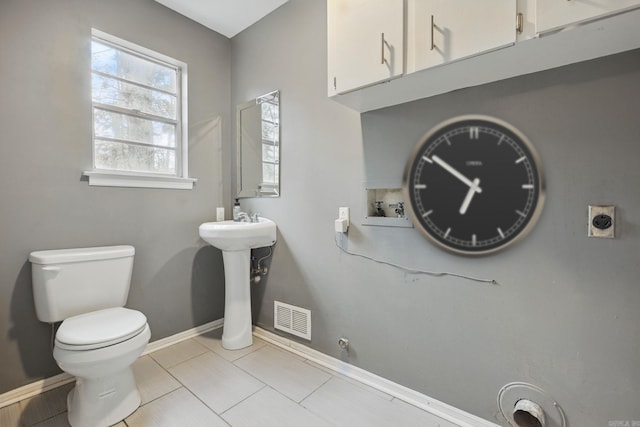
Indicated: 6,51
